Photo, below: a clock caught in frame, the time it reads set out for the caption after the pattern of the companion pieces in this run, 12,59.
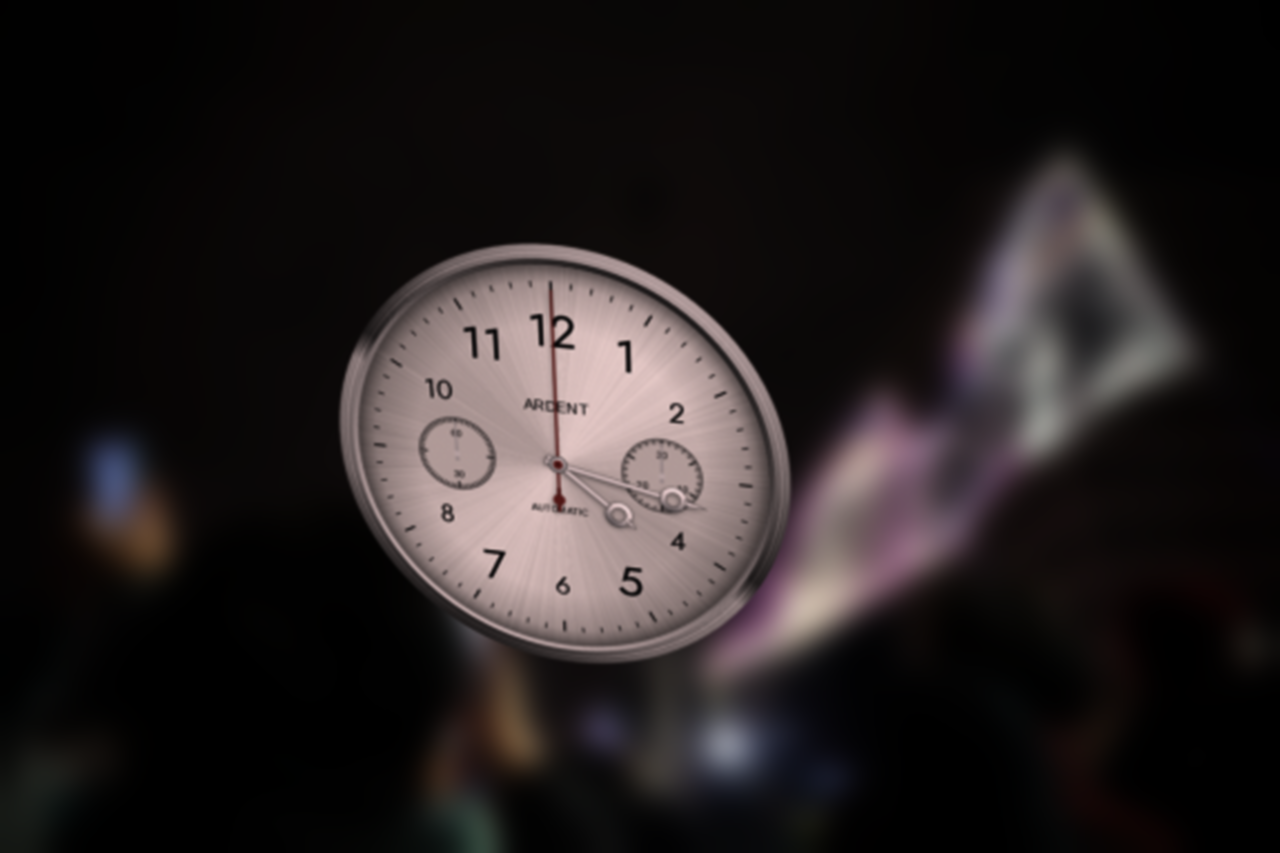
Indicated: 4,17
